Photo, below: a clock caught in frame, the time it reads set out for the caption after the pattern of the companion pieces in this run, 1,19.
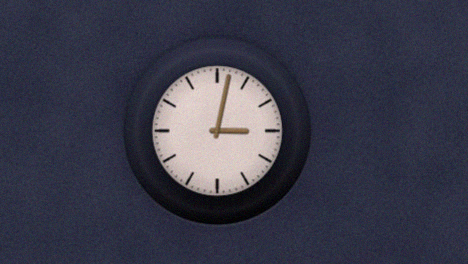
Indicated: 3,02
